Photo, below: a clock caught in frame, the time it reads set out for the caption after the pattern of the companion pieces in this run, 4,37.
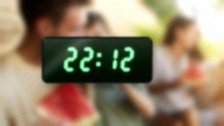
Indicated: 22,12
